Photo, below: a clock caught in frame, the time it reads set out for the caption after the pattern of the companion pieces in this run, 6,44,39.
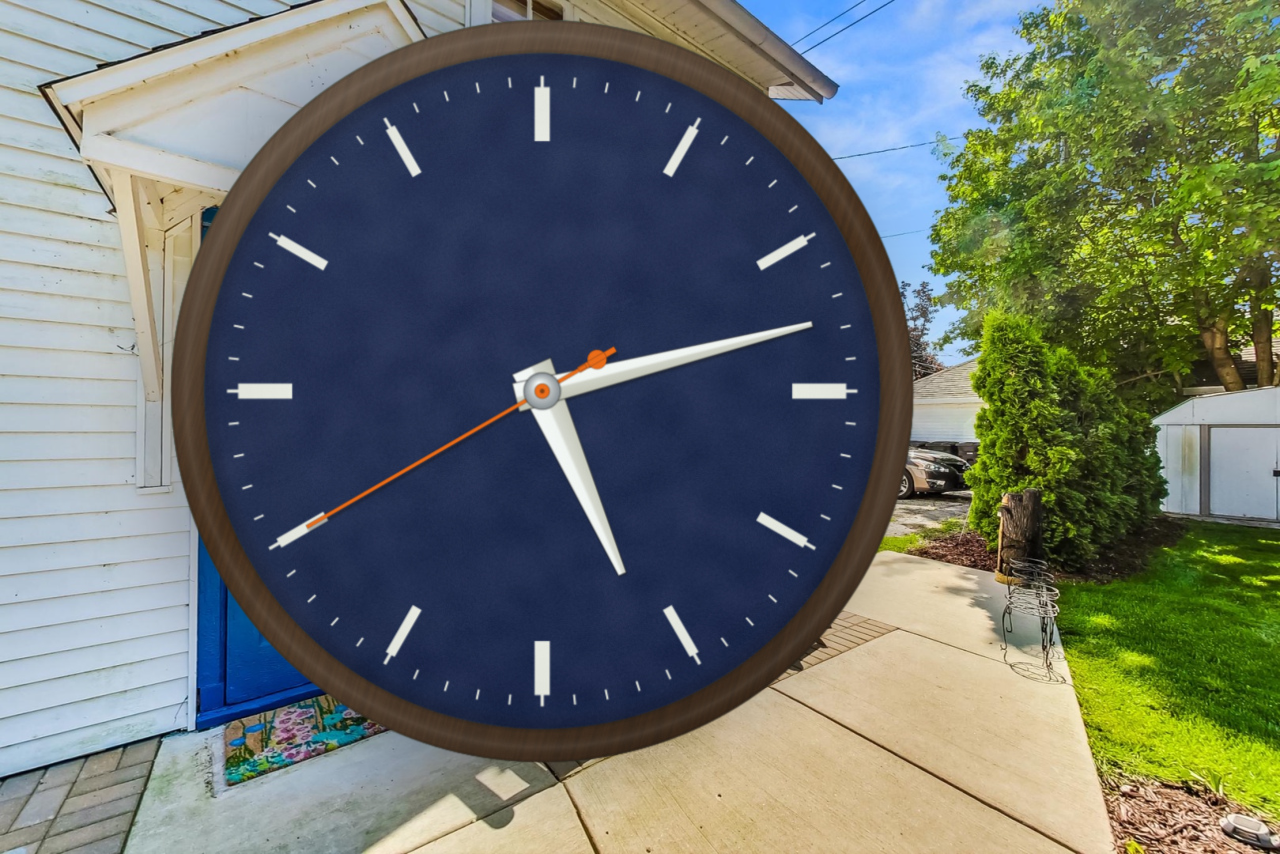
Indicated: 5,12,40
